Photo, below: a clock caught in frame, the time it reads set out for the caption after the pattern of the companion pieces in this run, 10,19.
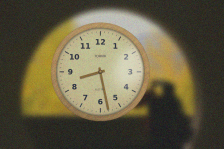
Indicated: 8,28
